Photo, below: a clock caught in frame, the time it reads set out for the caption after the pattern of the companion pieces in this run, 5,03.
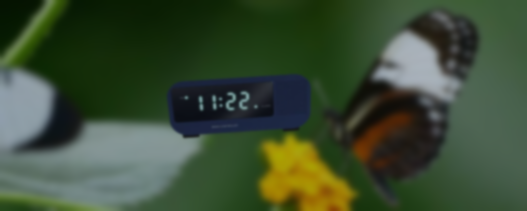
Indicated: 11,22
